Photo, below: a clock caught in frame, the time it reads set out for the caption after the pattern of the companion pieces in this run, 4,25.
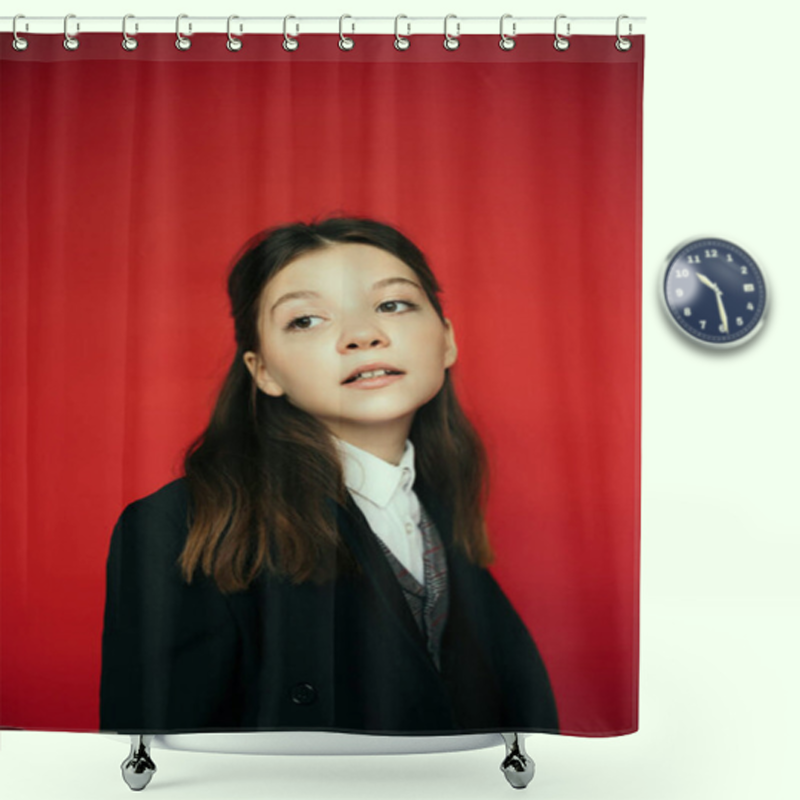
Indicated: 10,29
